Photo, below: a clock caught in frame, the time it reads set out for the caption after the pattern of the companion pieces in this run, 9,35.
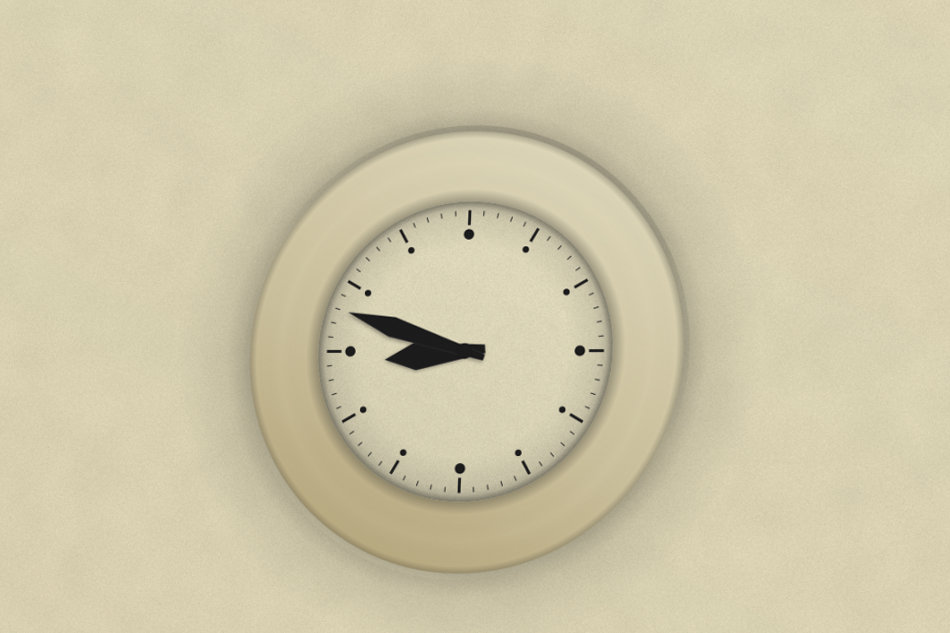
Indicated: 8,48
